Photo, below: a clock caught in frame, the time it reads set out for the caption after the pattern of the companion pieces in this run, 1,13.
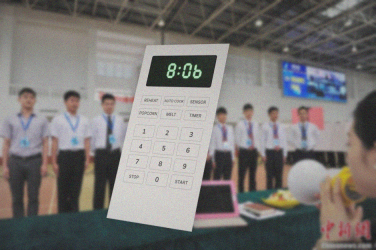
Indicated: 8,06
